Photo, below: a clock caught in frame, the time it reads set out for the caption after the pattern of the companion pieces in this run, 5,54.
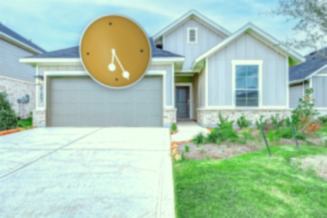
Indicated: 6,26
